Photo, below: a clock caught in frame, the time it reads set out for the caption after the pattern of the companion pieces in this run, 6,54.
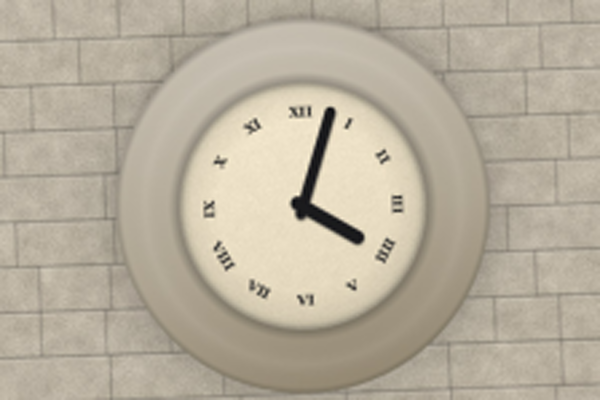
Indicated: 4,03
